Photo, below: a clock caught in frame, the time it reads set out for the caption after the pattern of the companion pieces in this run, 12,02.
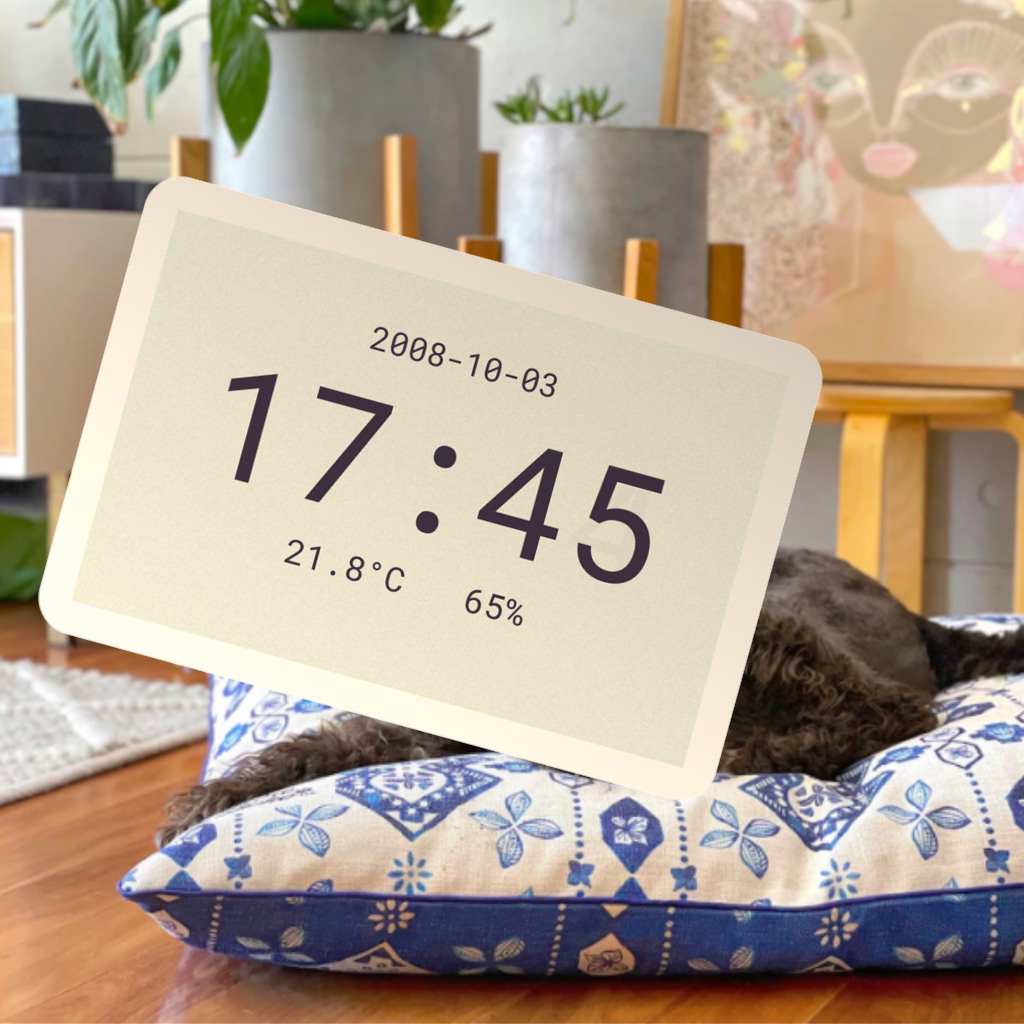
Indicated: 17,45
